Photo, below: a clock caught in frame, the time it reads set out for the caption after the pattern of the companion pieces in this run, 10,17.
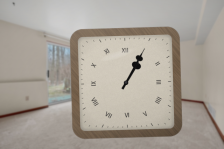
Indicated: 1,05
